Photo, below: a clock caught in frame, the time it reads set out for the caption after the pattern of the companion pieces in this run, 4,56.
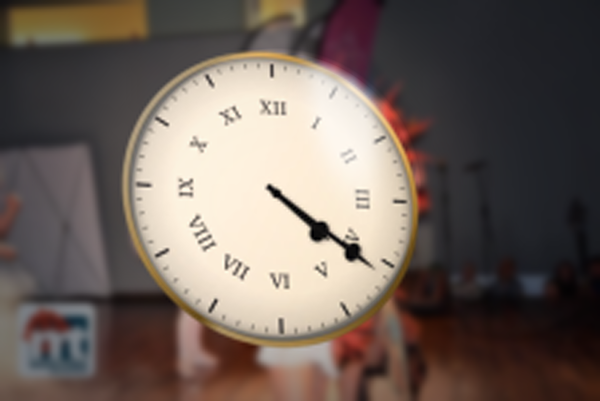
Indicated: 4,21
